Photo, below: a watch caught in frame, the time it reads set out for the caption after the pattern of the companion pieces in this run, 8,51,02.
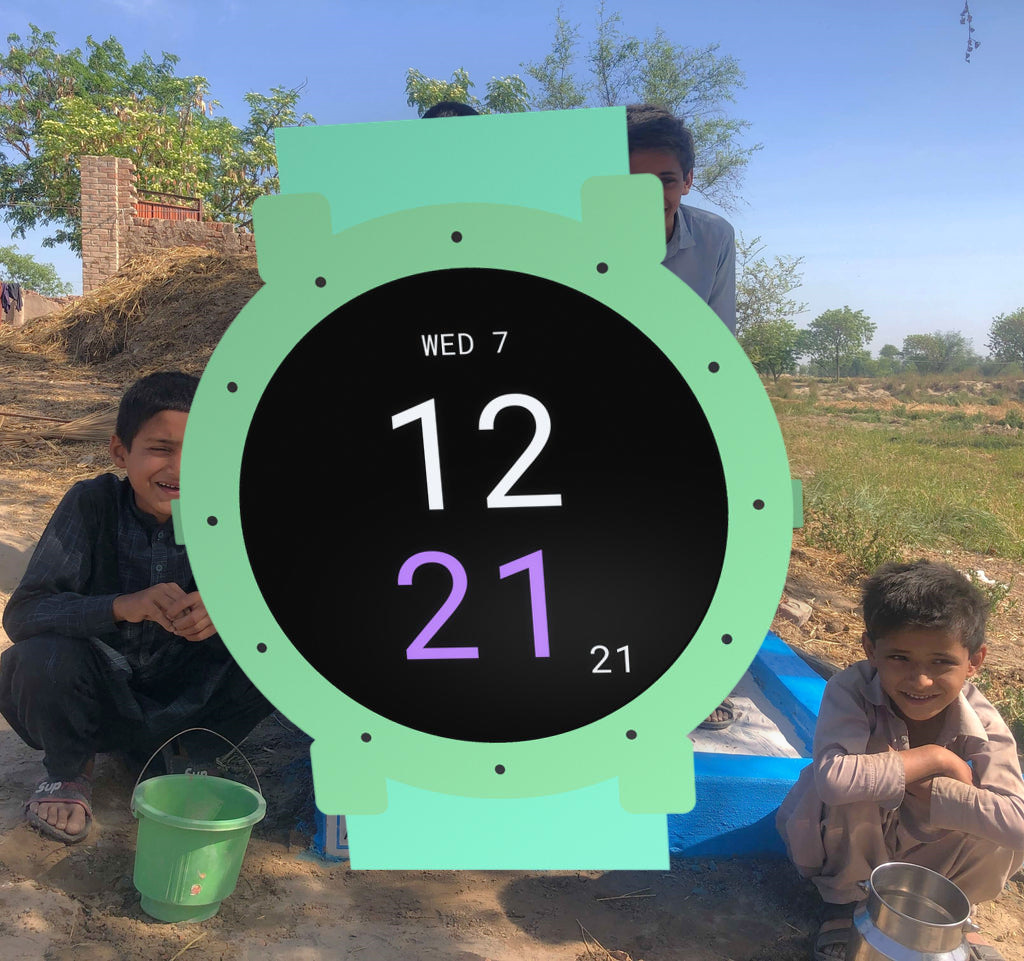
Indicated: 12,21,21
